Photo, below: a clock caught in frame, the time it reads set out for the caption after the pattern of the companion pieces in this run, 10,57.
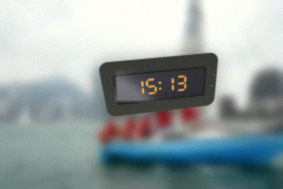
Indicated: 15,13
